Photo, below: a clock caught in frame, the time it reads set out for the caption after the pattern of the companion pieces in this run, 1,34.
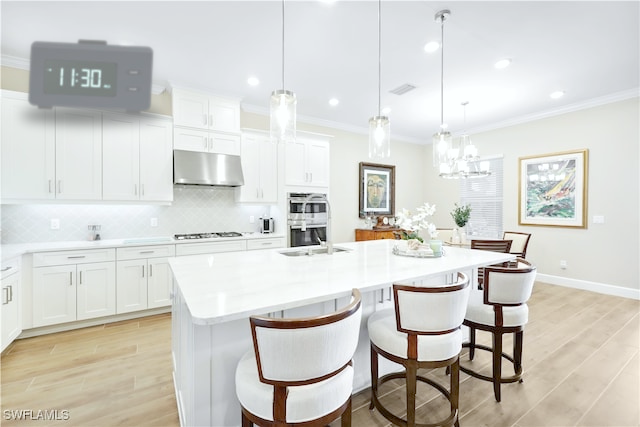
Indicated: 11,30
